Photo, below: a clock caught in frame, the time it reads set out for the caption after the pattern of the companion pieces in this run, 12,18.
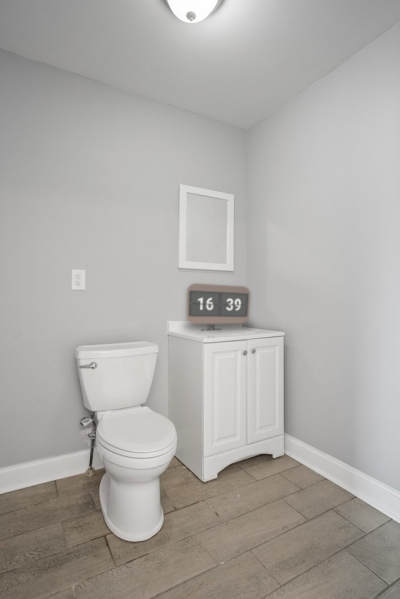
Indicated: 16,39
